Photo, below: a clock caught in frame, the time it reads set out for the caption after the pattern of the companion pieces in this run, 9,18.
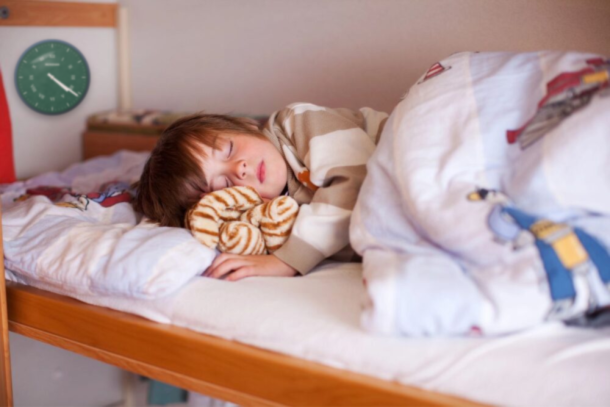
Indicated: 4,21
